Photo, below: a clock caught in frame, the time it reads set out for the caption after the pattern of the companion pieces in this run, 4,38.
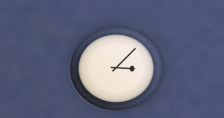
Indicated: 3,07
